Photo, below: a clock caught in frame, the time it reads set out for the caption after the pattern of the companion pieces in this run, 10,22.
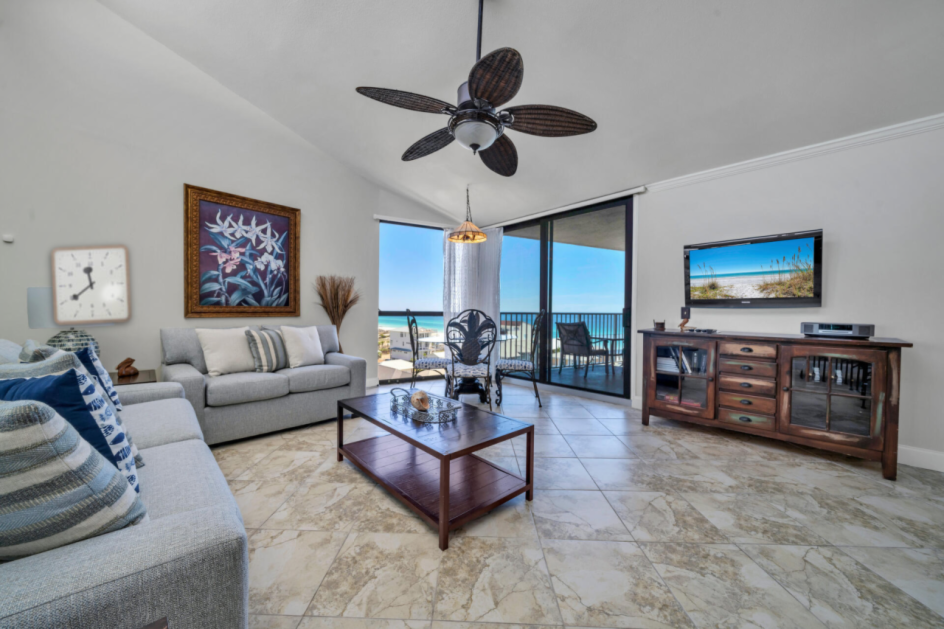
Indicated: 11,39
